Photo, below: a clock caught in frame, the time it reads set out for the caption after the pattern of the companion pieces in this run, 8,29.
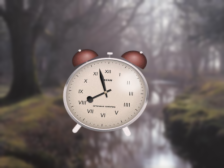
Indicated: 7,57
